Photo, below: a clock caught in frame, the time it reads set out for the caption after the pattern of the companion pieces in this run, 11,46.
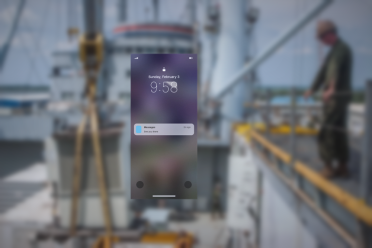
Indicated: 9,58
